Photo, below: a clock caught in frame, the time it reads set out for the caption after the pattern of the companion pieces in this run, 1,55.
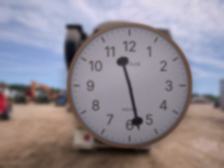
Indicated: 11,28
